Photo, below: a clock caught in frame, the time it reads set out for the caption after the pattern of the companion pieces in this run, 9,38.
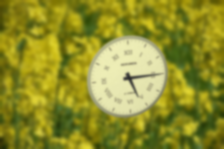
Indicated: 5,15
